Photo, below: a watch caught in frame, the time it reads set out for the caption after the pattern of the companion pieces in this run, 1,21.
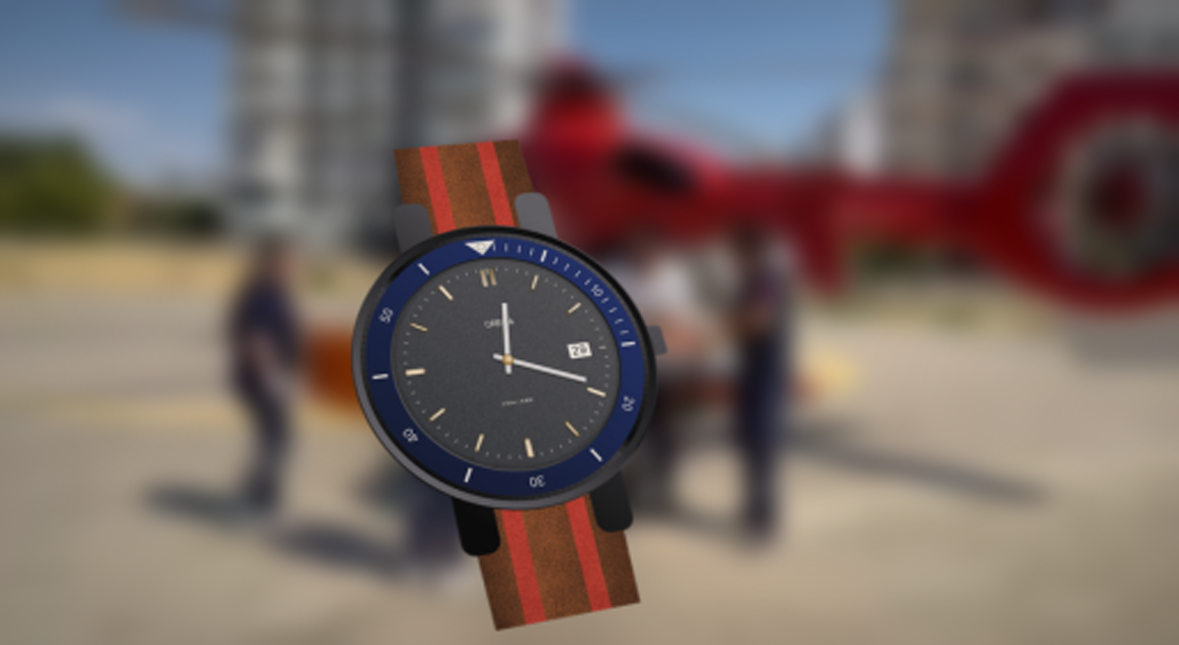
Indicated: 12,19
